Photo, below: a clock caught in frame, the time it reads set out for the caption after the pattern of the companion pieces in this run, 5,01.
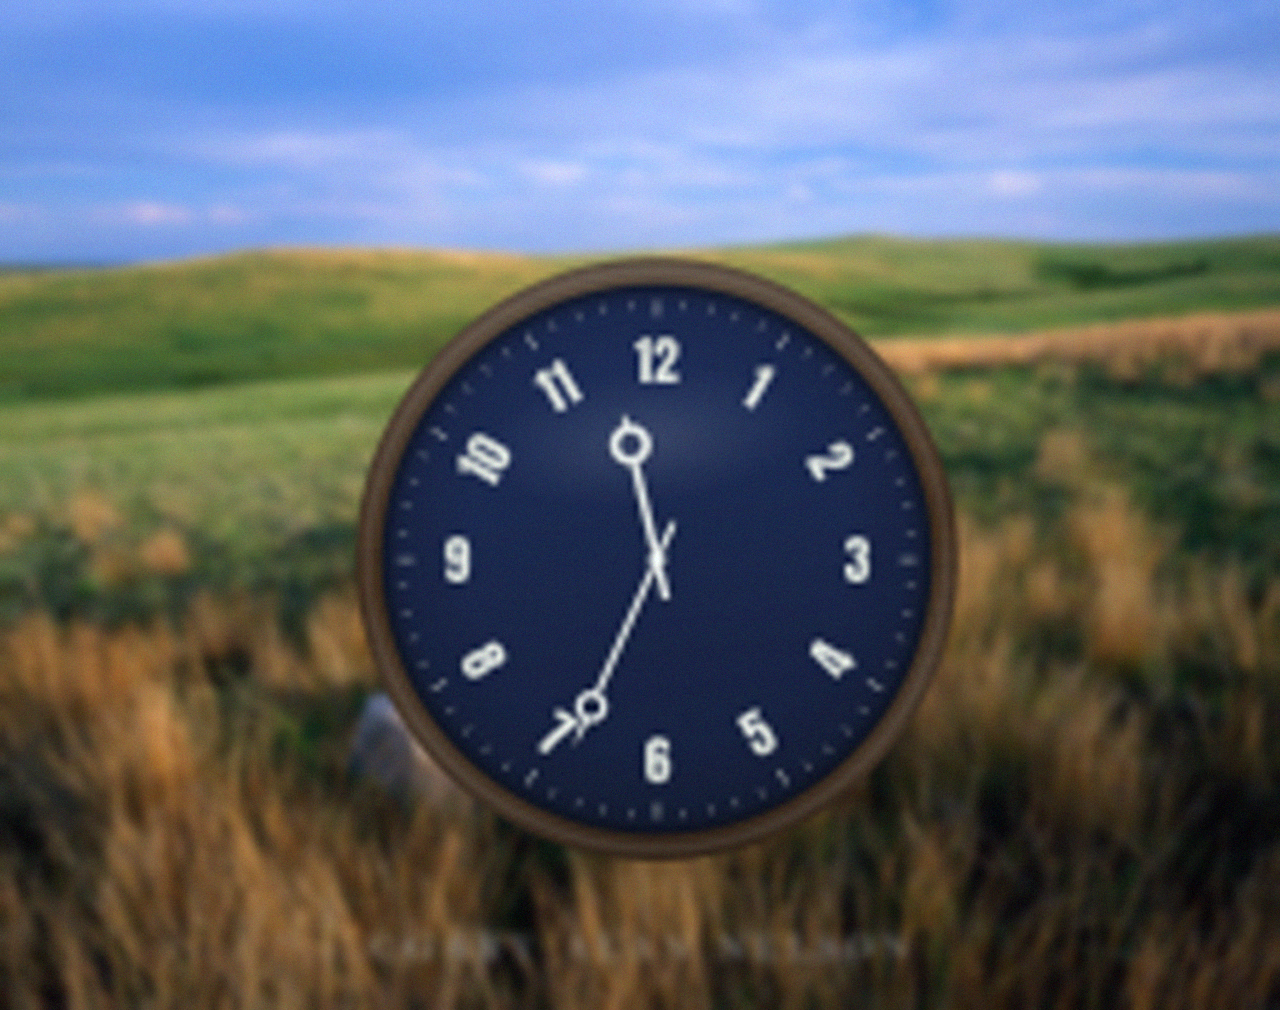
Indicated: 11,34
